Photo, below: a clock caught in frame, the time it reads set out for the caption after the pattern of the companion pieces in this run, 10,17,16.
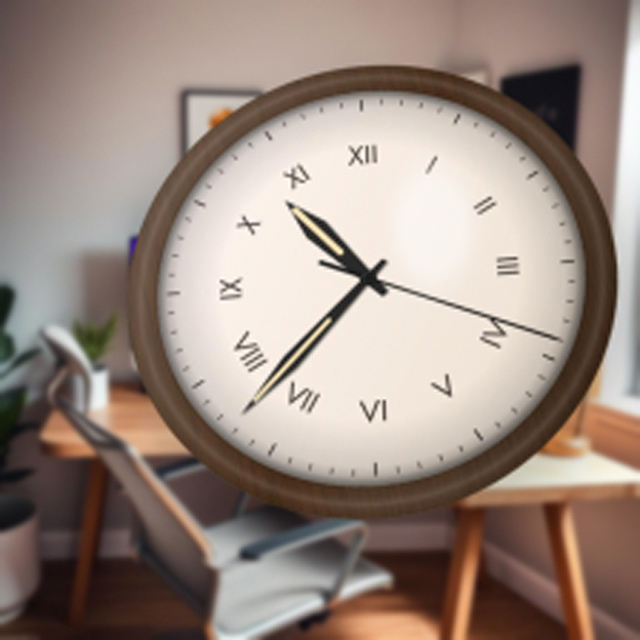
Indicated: 10,37,19
